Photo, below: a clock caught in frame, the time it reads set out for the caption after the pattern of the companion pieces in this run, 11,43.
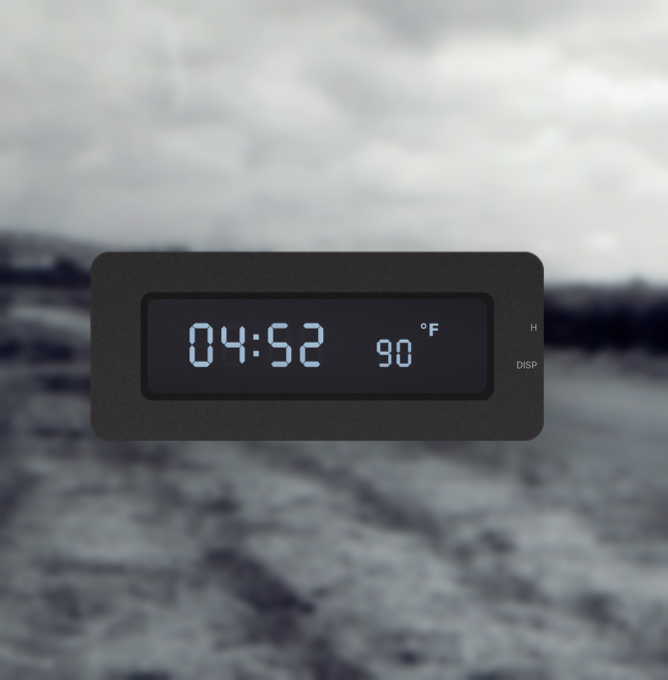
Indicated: 4,52
